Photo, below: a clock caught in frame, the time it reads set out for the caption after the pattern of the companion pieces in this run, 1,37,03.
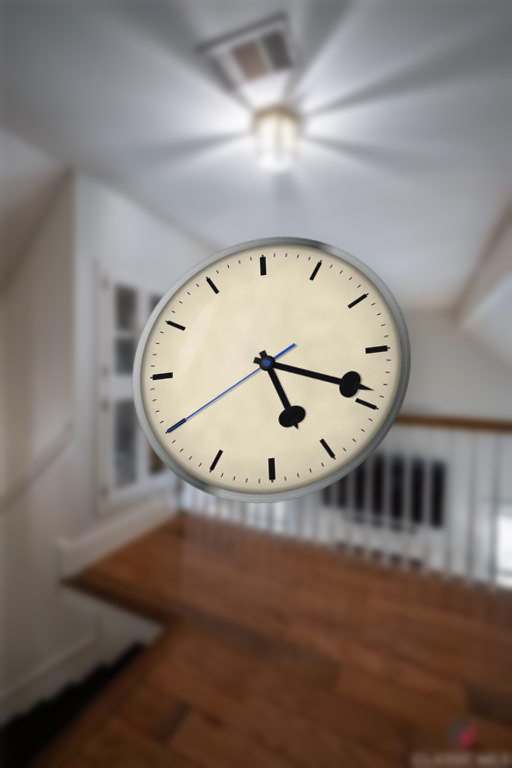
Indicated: 5,18,40
